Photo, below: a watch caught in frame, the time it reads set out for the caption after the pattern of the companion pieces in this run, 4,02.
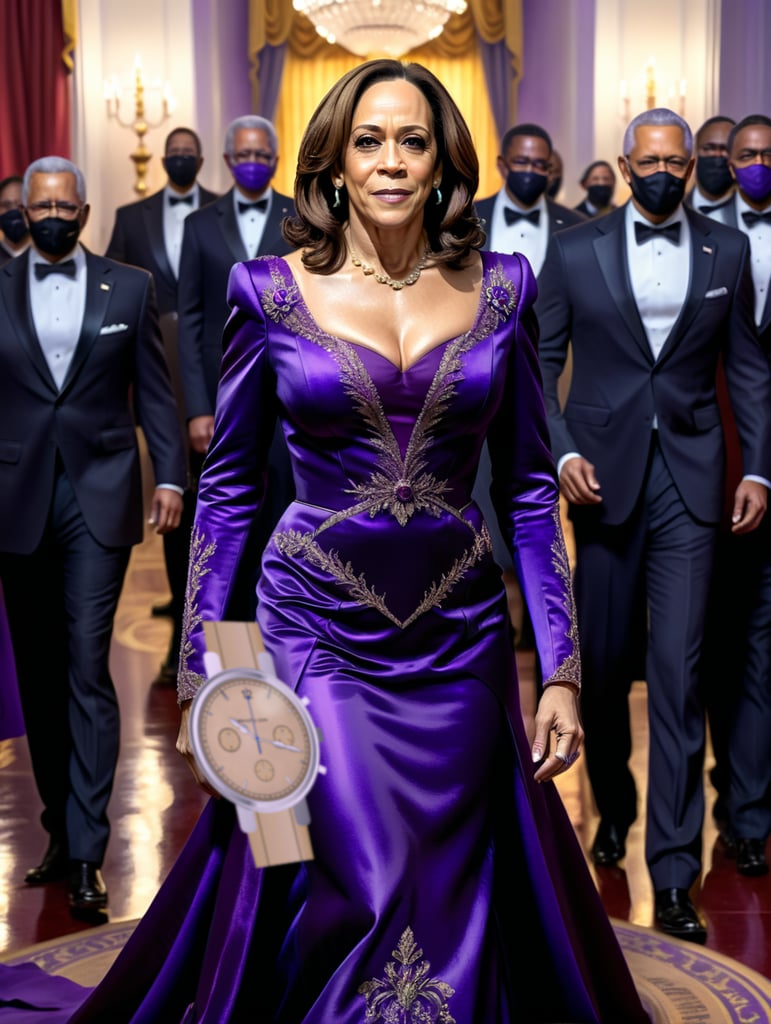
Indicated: 10,18
